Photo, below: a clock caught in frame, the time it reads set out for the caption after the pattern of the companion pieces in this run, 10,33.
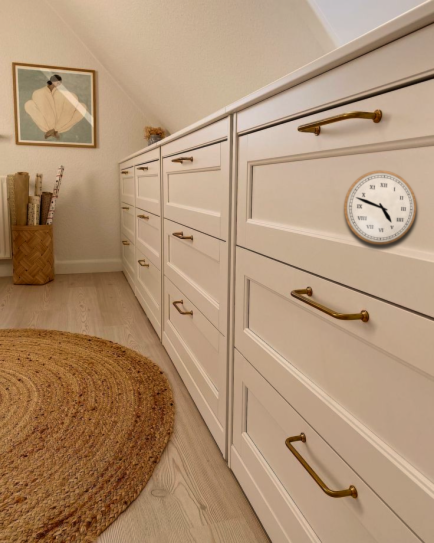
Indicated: 4,48
